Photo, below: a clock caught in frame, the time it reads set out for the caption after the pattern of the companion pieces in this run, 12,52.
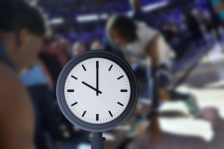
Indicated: 10,00
